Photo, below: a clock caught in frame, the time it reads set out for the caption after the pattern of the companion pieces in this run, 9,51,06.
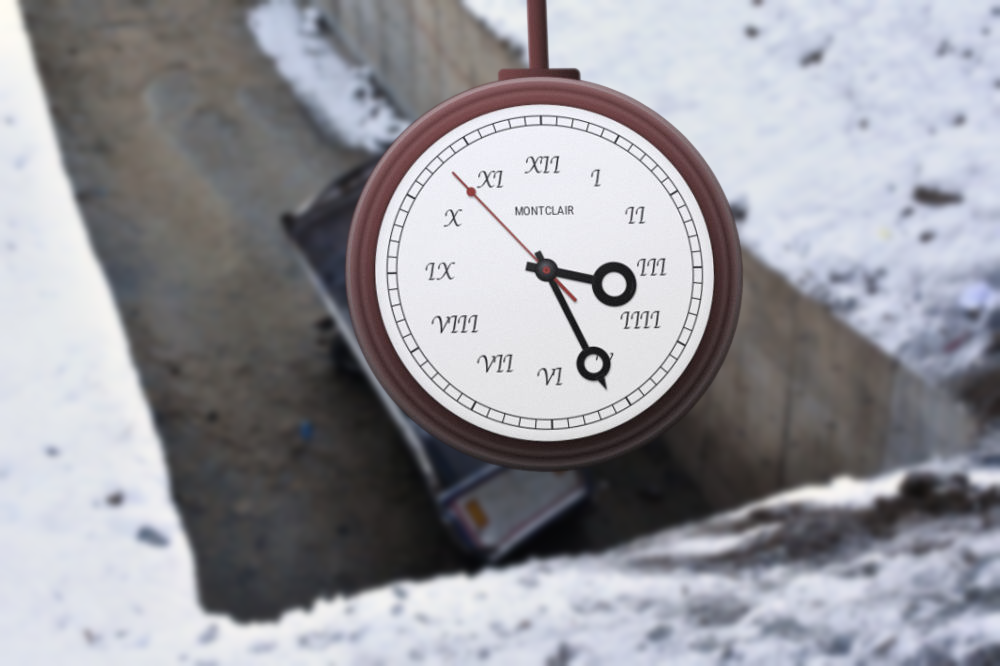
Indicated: 3,25,53
